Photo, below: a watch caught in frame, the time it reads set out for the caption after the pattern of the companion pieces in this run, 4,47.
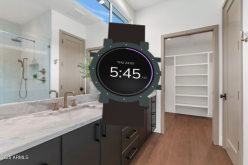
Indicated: 5,45
